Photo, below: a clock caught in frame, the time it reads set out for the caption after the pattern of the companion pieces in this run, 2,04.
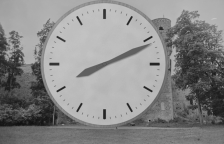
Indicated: 8,11
